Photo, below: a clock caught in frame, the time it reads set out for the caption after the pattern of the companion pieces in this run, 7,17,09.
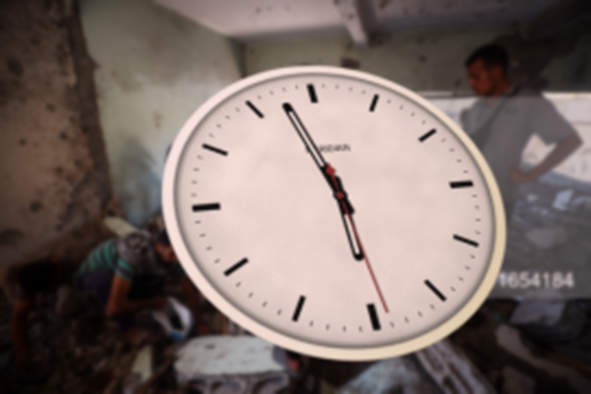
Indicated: 5,57,29
